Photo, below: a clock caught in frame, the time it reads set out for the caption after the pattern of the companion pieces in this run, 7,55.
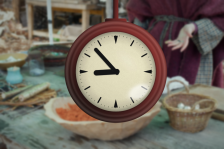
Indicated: 8,53
